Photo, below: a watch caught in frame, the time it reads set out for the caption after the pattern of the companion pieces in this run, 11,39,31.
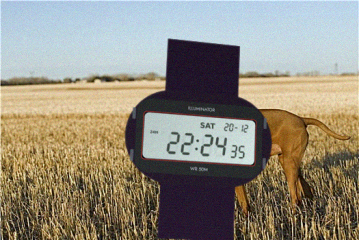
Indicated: 22,24,35
